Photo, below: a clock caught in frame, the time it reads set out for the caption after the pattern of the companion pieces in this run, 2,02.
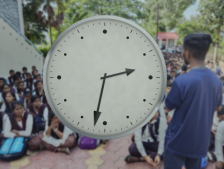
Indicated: 2,32
